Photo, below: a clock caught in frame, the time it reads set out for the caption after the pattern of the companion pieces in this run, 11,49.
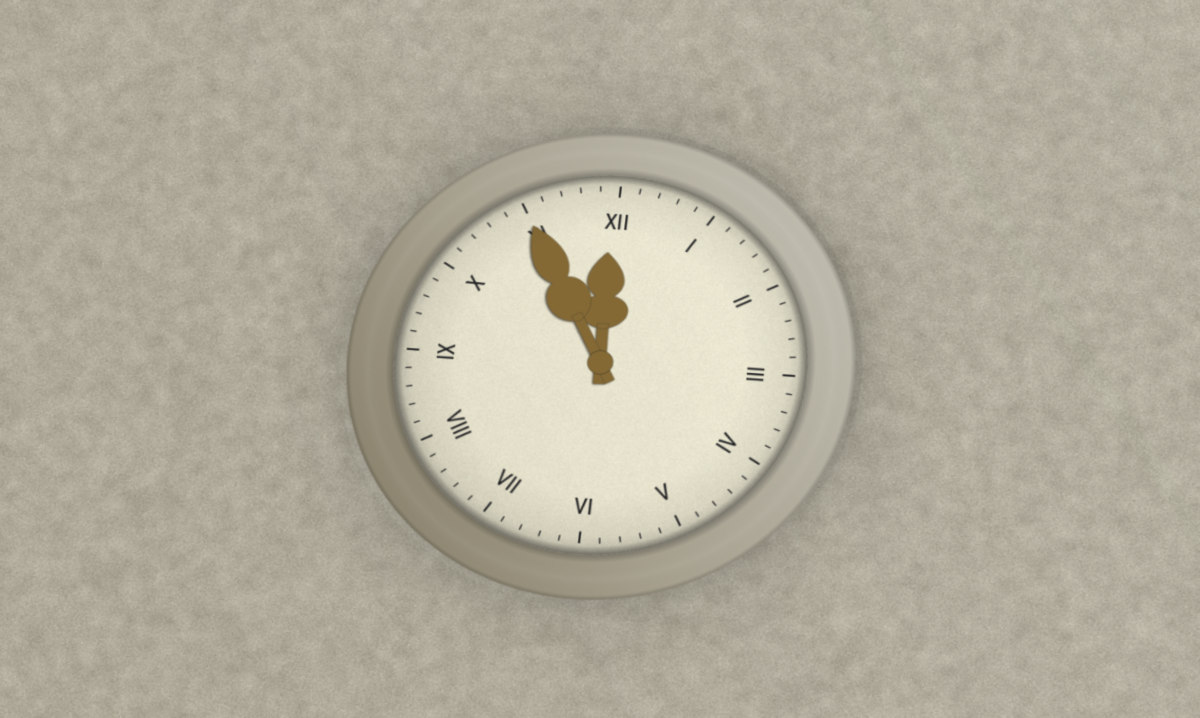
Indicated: 11,55
